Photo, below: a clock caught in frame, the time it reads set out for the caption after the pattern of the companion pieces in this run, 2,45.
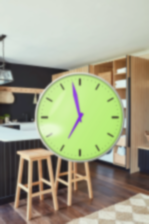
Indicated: 6,58
